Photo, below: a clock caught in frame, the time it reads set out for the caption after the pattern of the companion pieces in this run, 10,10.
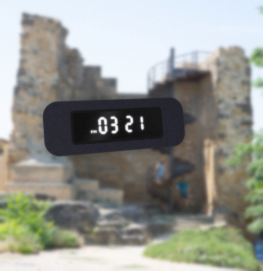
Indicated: 3,21
